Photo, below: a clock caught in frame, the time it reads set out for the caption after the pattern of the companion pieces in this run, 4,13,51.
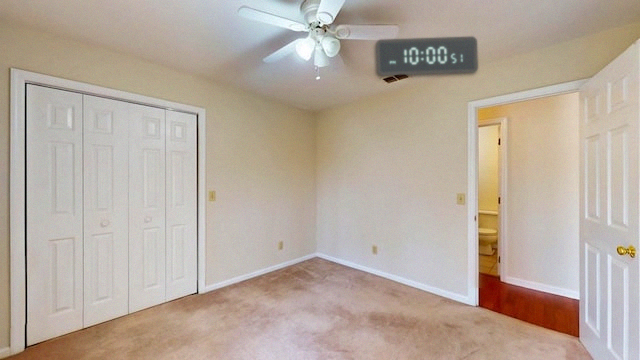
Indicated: 10,00,51
